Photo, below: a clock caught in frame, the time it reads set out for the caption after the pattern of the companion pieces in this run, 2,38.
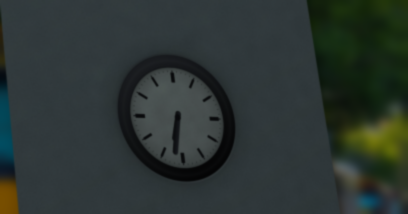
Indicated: 6,32
